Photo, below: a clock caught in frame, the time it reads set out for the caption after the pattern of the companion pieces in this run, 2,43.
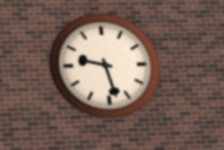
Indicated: 9,28
